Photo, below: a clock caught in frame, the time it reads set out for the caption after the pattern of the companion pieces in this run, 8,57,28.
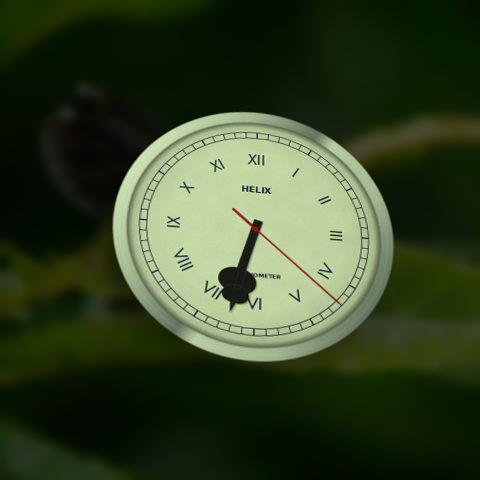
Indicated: 6,32,22
